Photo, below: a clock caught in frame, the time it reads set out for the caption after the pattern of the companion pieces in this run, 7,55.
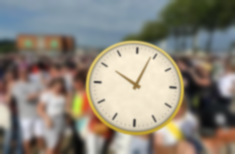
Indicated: 10,04
